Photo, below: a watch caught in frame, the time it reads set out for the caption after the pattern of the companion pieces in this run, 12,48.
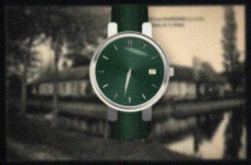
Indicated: 6,32
